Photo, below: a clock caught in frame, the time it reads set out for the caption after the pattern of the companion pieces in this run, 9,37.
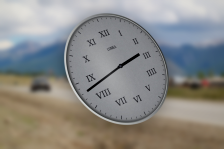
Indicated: 2,43
